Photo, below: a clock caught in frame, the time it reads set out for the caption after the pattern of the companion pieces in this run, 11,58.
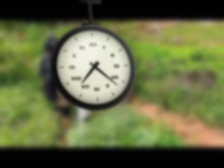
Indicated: 7,22
